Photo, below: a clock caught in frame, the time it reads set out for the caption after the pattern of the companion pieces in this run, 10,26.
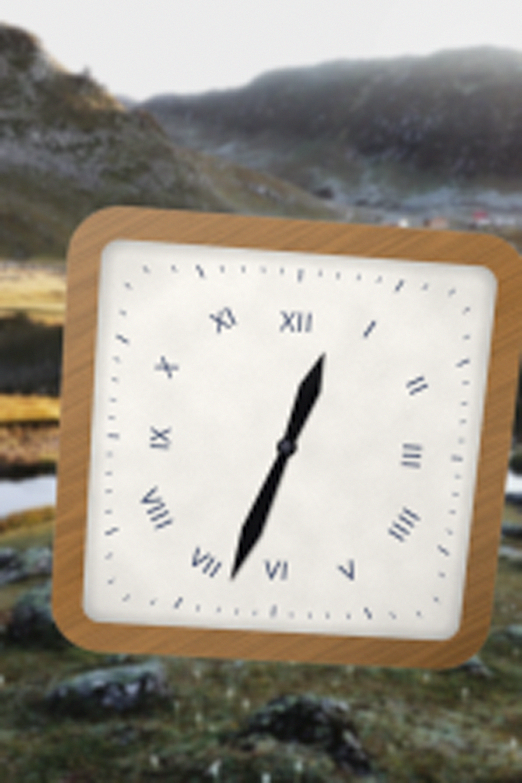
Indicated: 12,33
